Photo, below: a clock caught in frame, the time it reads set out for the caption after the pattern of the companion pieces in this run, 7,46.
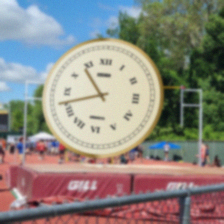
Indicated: 10,42
